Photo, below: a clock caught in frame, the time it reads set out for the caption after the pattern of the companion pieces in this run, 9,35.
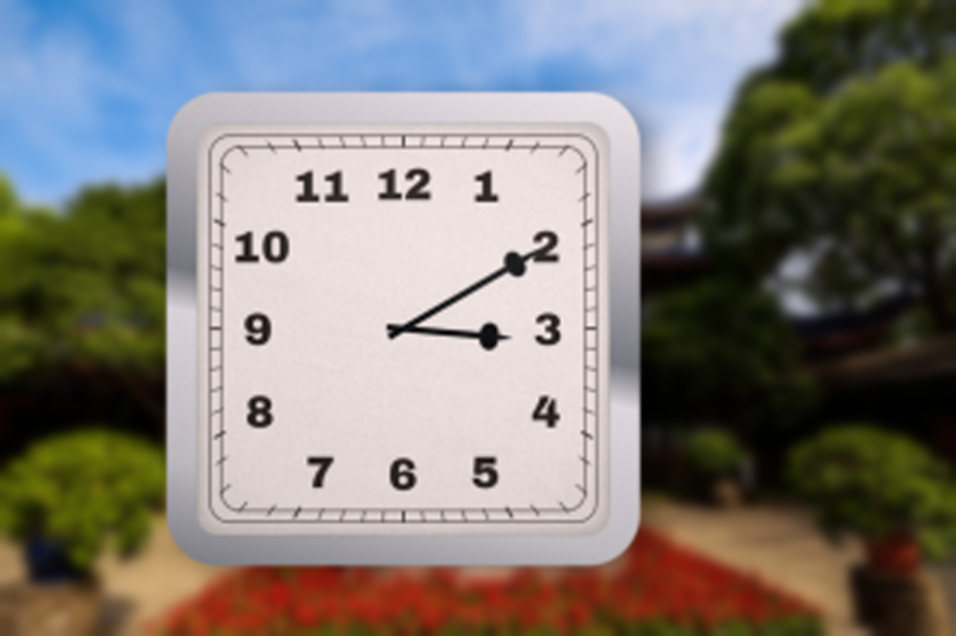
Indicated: 3,10
